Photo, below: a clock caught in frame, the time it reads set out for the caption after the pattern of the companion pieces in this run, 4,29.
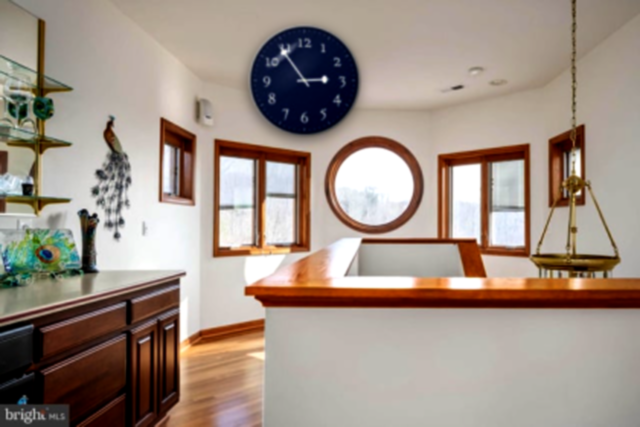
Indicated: 2,54
